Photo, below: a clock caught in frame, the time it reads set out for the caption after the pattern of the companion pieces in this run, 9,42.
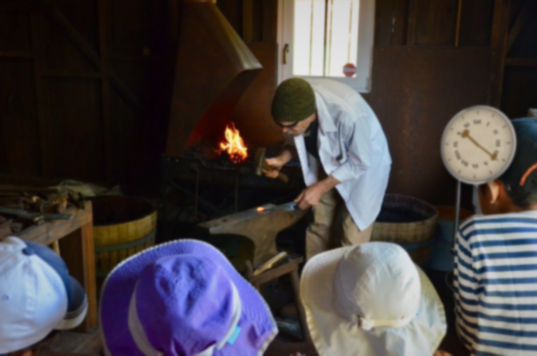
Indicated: 10,21
